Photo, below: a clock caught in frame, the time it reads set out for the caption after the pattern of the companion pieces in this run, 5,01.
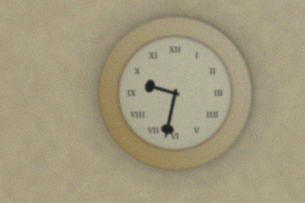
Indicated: 9,32
